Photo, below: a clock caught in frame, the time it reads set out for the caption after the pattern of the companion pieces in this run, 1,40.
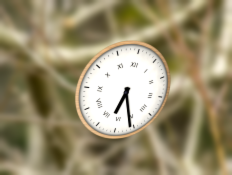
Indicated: 6,26
